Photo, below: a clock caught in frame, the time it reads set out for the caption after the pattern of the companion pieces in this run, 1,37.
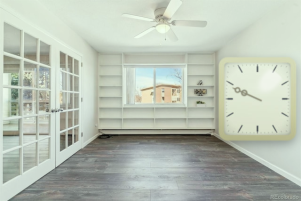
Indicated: 9,49
